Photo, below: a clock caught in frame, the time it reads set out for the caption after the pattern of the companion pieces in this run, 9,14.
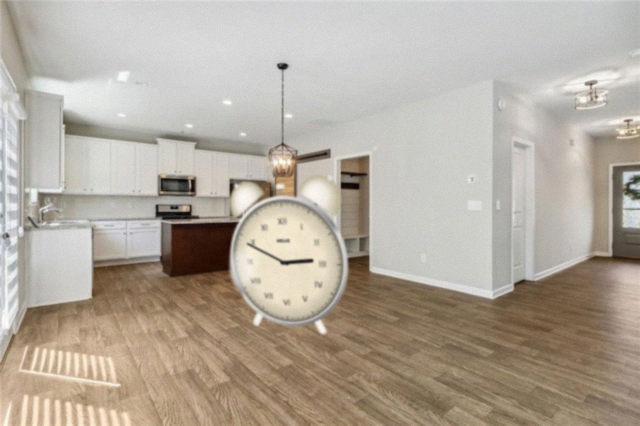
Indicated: 2,49
